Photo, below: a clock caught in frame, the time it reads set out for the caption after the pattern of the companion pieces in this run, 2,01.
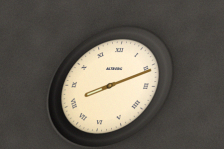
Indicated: 8,11
